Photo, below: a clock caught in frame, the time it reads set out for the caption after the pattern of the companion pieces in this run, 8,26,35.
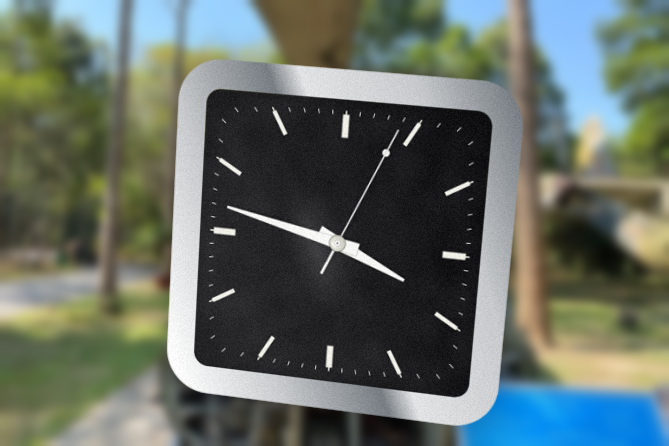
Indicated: 3,47,04
